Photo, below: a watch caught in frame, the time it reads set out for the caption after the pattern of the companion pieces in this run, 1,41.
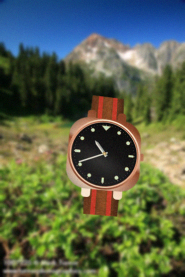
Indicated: 10,41
